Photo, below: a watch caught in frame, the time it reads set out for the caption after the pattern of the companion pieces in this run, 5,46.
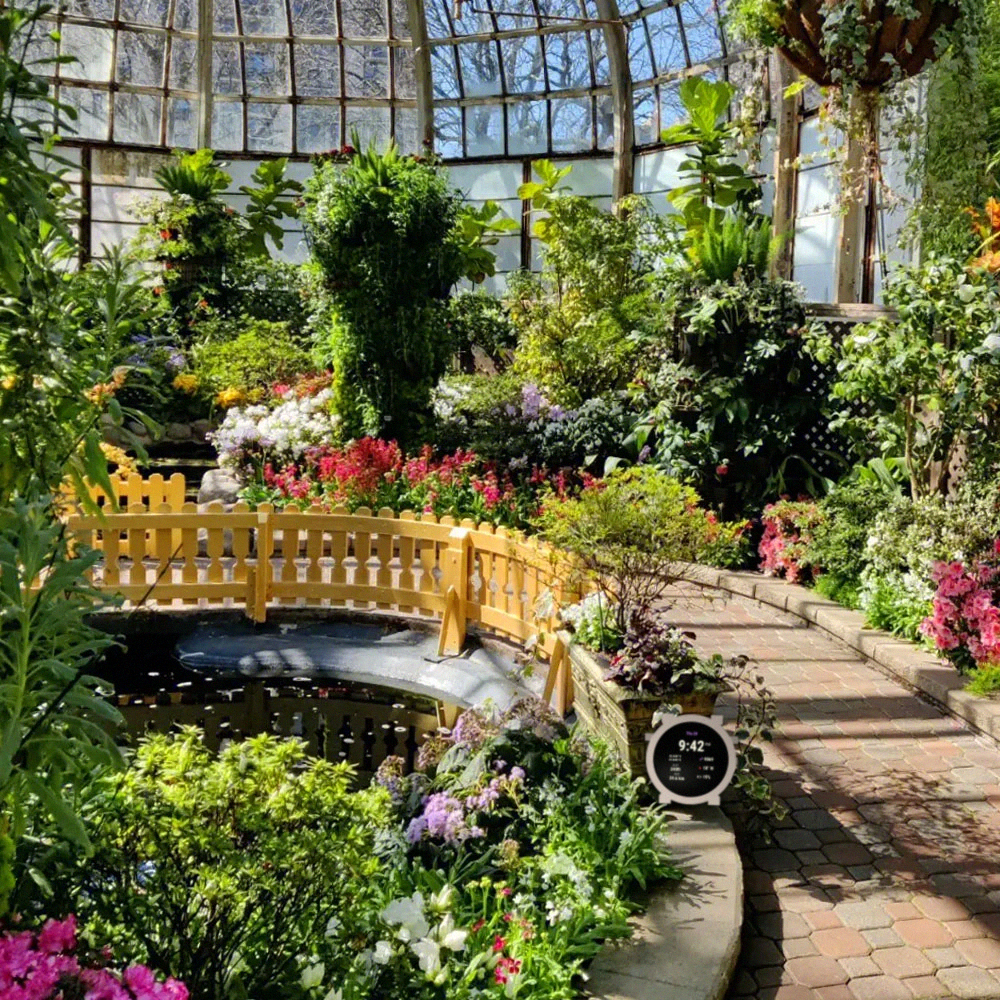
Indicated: 9,42
